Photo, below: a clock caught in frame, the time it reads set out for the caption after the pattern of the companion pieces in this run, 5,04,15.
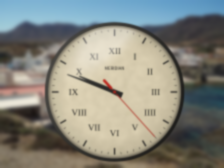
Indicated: 9,48,23
